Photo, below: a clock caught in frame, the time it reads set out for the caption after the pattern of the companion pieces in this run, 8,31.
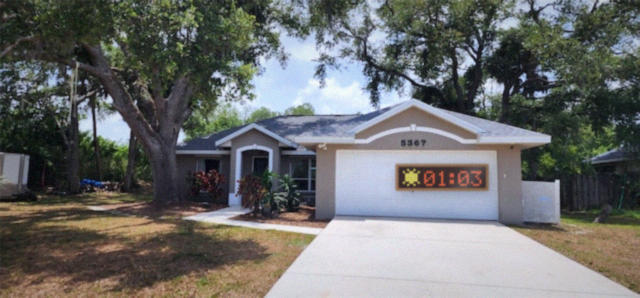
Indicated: 1,03
